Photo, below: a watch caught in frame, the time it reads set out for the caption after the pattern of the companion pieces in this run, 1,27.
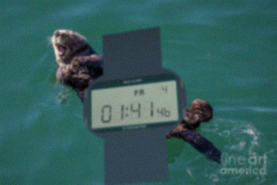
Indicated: 1,41
